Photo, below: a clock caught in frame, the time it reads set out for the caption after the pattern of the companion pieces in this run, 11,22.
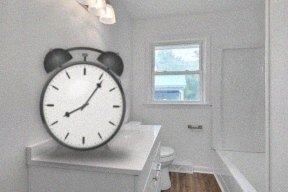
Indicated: 8,06
